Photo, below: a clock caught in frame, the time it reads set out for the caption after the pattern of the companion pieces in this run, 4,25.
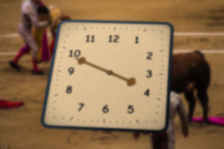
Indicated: 3,49
